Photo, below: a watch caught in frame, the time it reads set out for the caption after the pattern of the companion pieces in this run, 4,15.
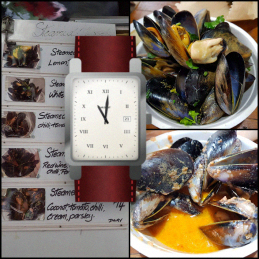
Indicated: 11,01
